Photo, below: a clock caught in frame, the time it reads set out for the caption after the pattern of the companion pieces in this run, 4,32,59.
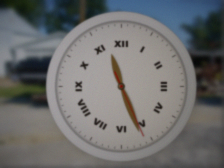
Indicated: 11,26,26
